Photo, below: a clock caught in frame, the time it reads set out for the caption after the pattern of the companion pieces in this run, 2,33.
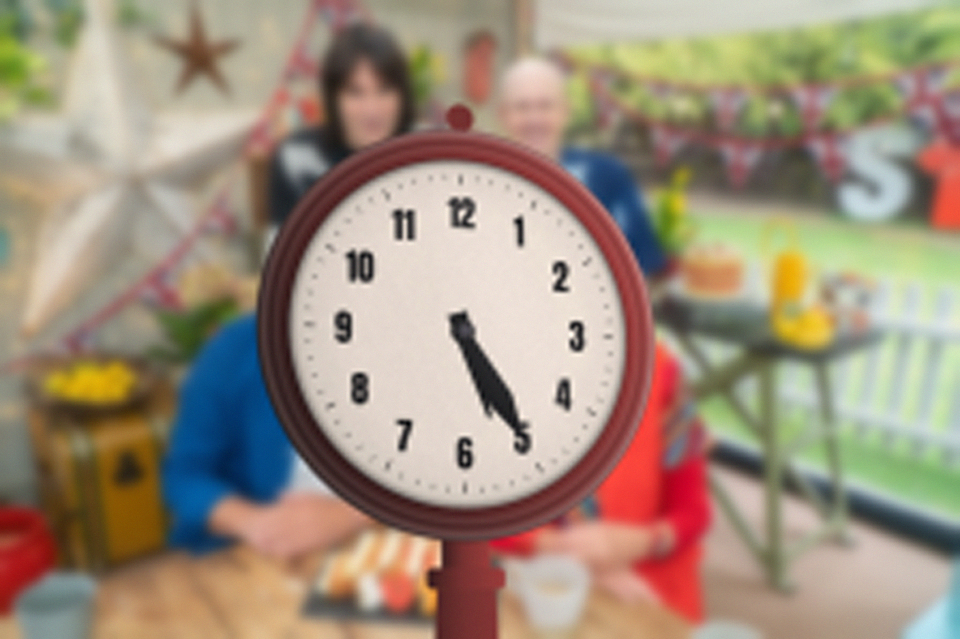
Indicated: 5,25
